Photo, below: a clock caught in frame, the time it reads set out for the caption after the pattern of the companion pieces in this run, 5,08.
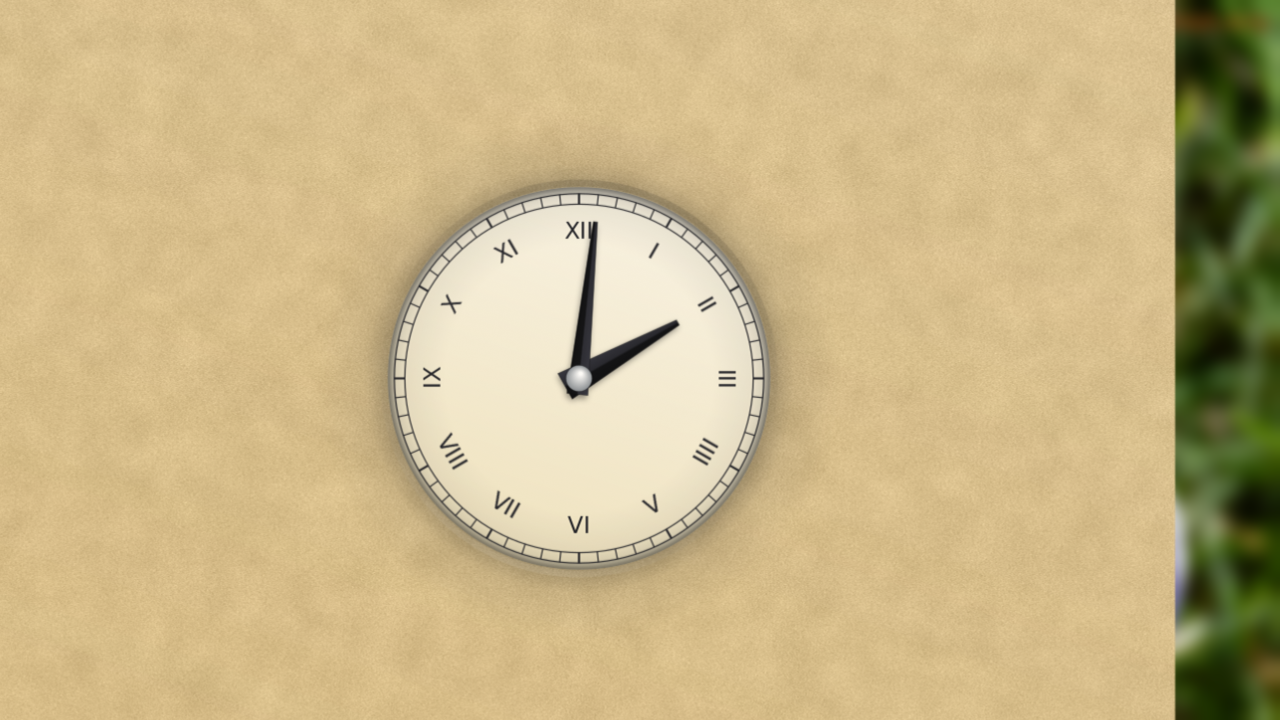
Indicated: 2,01
